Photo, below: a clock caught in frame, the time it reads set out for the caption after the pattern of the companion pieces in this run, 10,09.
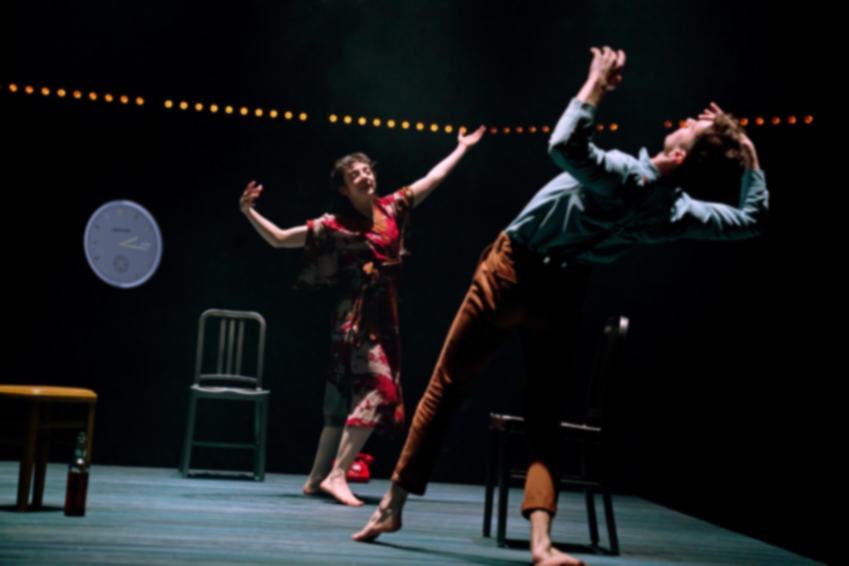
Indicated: 2,16
